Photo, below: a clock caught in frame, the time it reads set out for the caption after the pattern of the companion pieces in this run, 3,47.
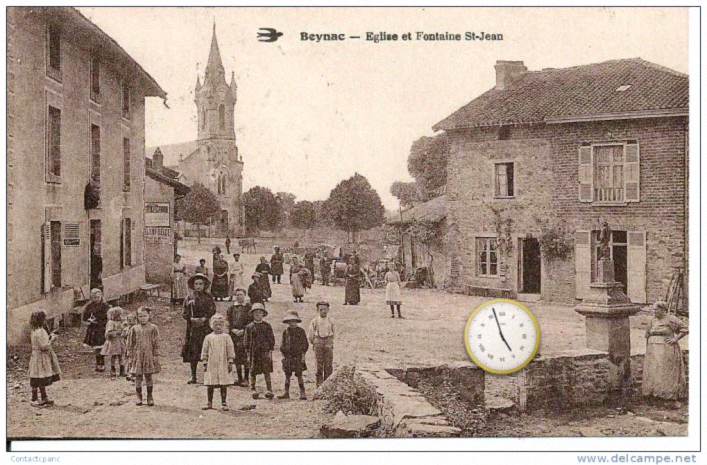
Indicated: 4,57
